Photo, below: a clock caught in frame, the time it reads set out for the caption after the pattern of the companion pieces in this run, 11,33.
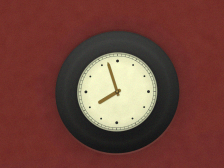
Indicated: 7,57
